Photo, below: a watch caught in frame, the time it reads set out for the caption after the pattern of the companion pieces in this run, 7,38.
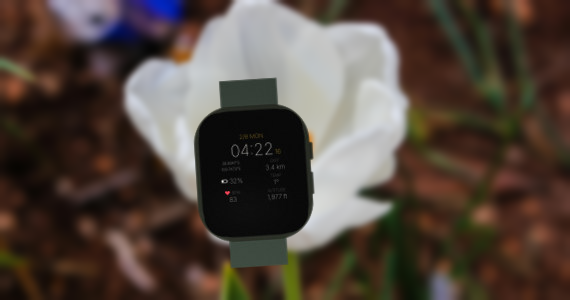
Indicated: 4,22
